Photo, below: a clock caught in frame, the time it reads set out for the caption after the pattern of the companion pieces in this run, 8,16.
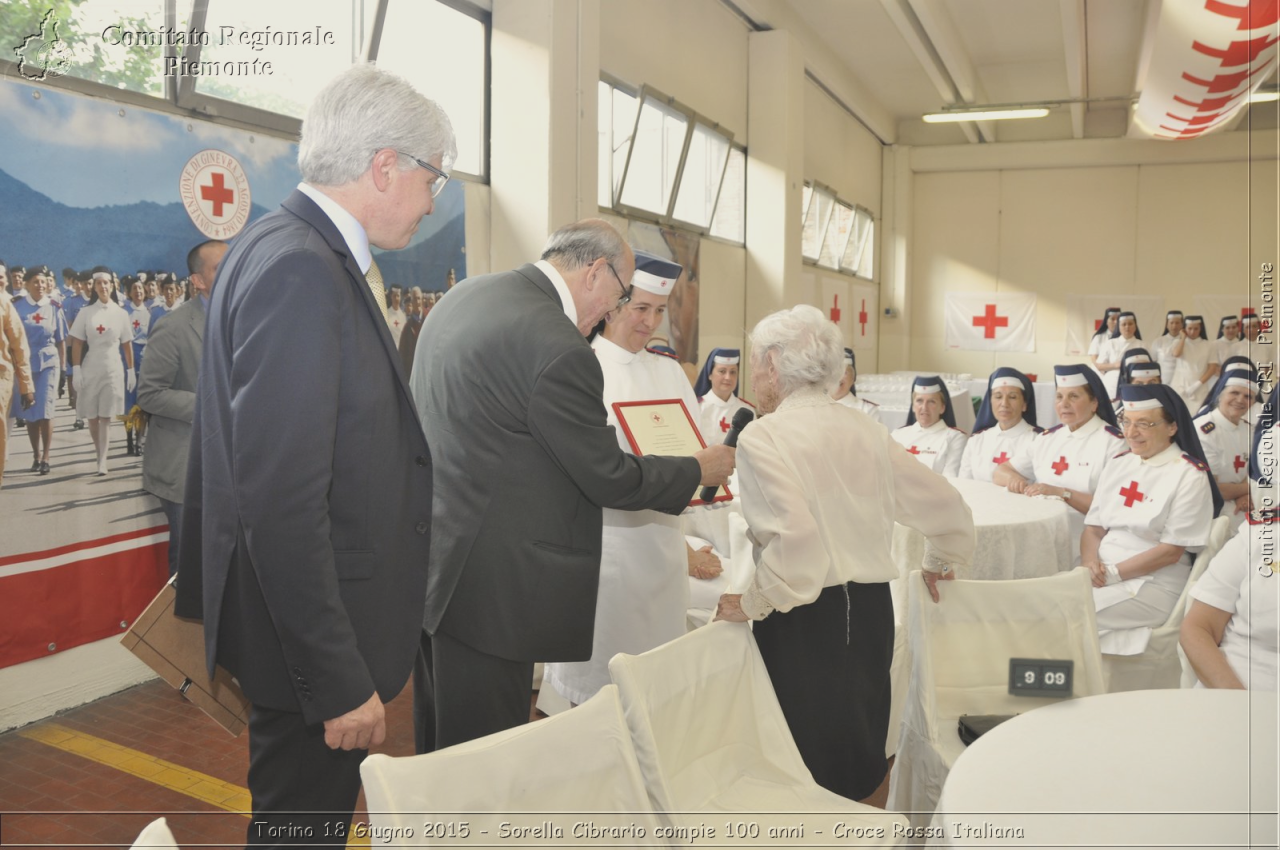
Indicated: 9,09
